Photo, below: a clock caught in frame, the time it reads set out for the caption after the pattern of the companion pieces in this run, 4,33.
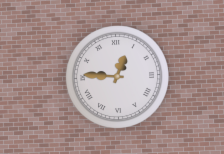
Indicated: 12,46
